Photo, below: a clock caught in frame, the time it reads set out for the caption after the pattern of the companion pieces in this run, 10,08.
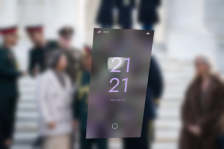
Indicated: 21,21
